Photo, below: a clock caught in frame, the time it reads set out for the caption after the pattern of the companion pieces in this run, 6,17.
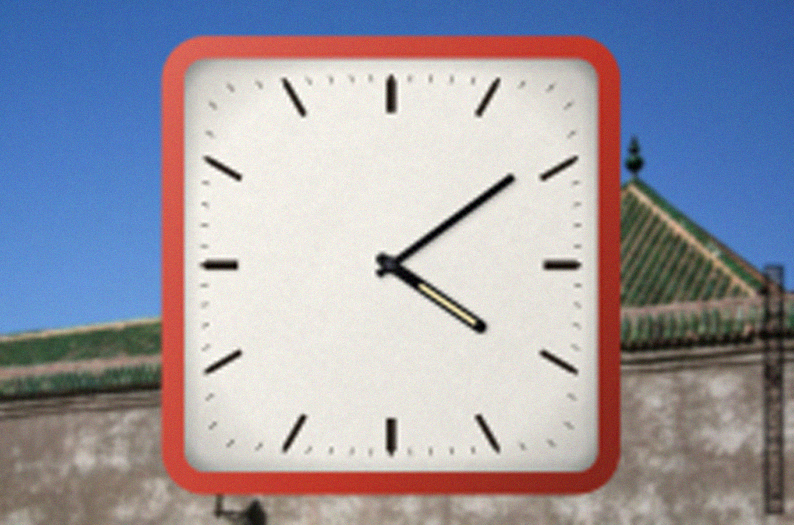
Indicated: 4,09
